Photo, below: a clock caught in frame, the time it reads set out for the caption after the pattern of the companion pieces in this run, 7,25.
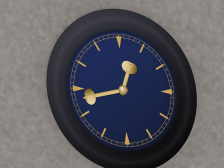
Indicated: 12,43
